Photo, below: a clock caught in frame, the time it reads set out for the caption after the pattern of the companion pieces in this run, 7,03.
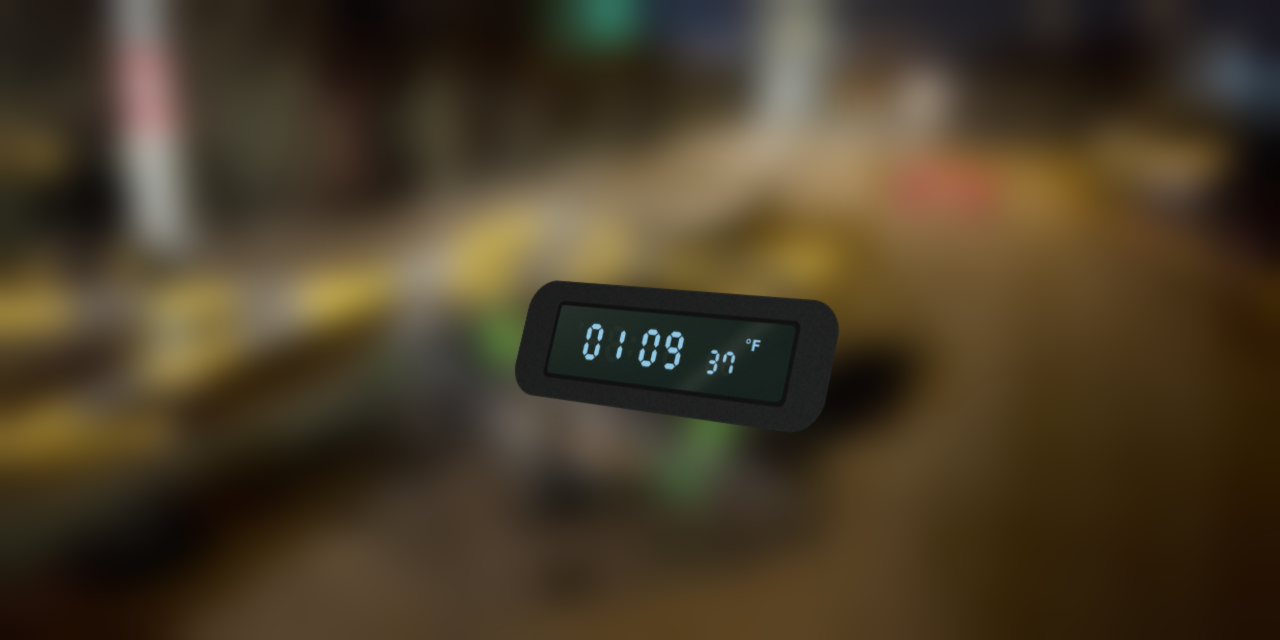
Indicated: 1,09
